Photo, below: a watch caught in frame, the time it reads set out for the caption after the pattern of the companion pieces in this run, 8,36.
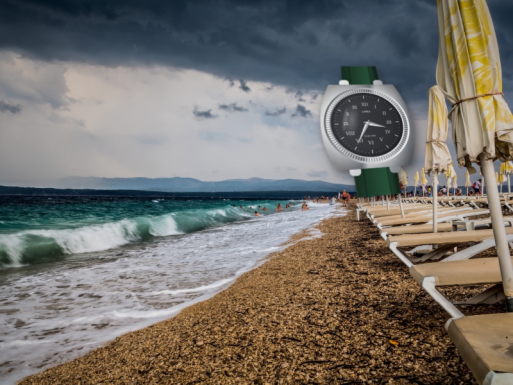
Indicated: 3,35
